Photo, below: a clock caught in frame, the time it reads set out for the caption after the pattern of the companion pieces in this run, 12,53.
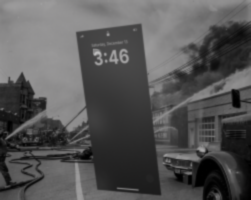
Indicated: 3,46
